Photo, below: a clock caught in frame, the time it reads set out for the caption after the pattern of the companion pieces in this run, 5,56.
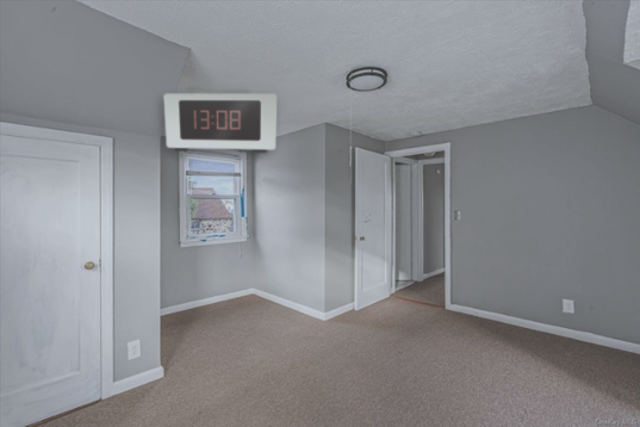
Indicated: 13,08
